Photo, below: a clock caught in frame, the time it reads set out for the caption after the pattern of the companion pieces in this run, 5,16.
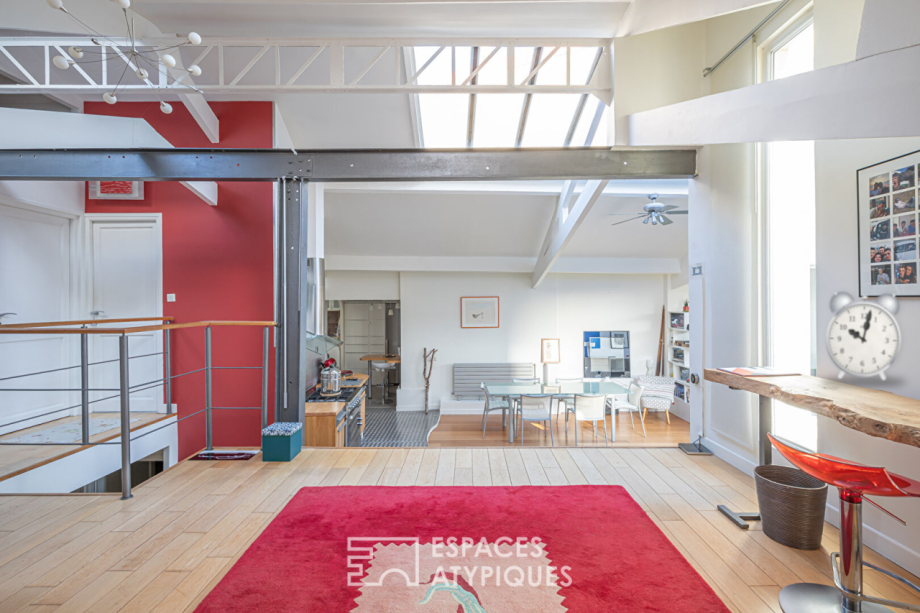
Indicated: 10,02
